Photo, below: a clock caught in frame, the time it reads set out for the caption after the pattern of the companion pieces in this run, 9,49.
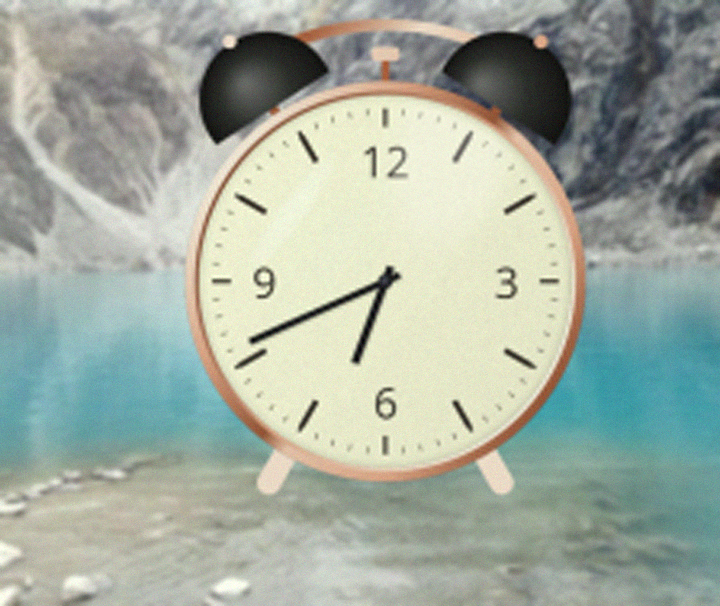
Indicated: 6,41
